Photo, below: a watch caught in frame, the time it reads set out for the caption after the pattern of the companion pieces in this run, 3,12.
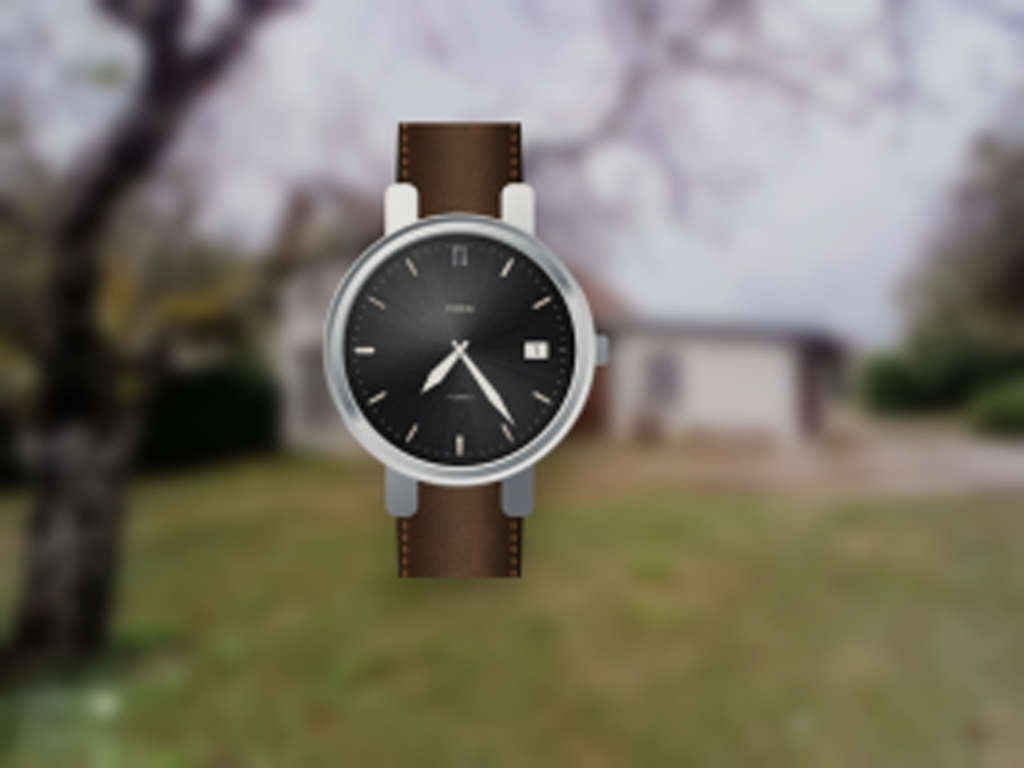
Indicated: 7,24
